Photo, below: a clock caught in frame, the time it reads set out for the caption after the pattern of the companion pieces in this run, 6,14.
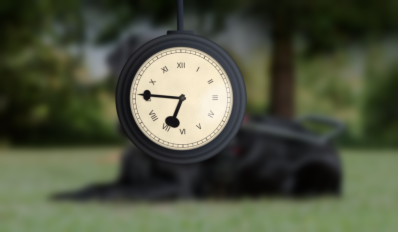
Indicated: 6,46
